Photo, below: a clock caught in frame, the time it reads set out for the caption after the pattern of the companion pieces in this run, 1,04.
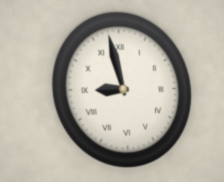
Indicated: 8,58
